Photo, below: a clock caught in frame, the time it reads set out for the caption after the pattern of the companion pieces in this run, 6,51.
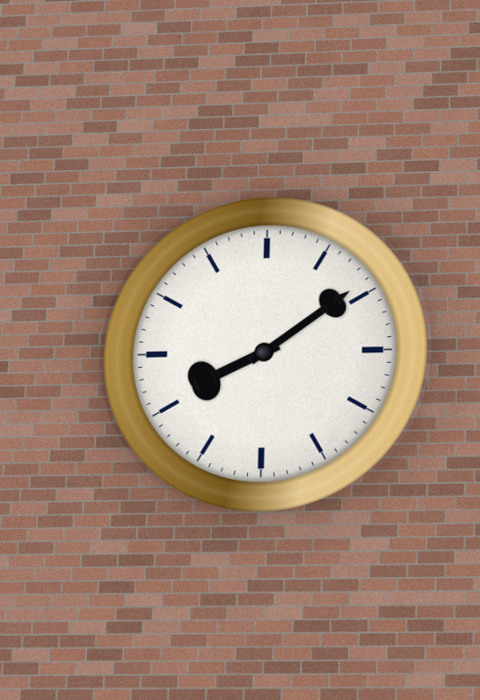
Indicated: 8,09
